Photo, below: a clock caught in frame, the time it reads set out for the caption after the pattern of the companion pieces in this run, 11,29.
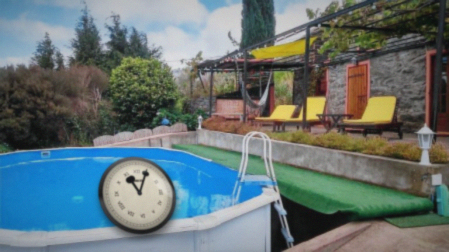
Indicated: 11,04
